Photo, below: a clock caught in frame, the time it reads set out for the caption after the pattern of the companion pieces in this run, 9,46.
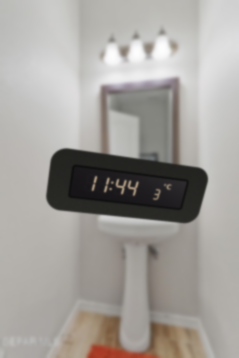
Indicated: 11,44
